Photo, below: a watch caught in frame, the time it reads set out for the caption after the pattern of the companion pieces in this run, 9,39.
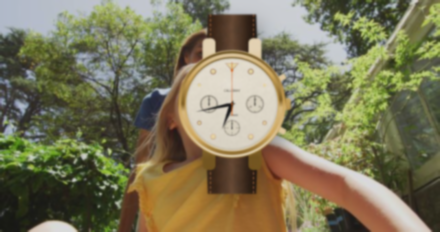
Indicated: 6,43
